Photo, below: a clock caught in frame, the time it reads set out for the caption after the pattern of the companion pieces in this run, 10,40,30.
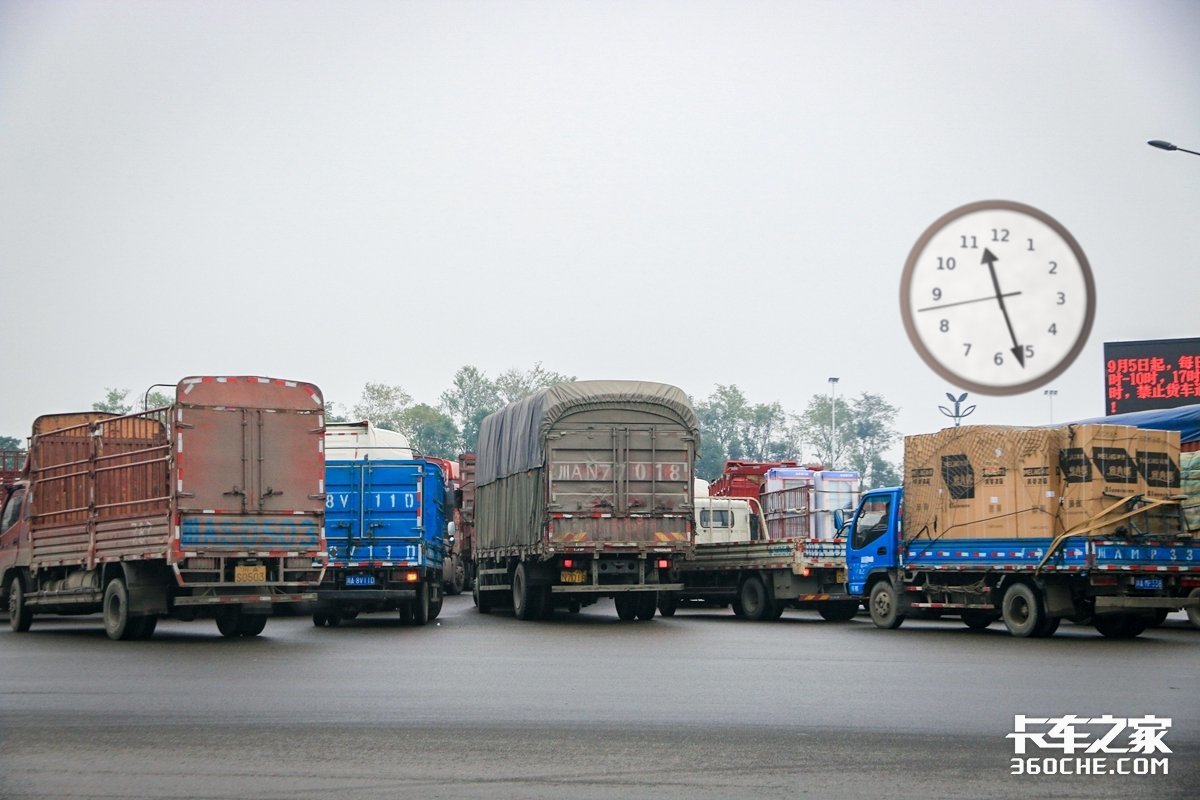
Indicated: 11,26,43
